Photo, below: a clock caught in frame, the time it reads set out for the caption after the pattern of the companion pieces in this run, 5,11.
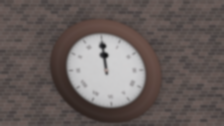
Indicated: 12,00
